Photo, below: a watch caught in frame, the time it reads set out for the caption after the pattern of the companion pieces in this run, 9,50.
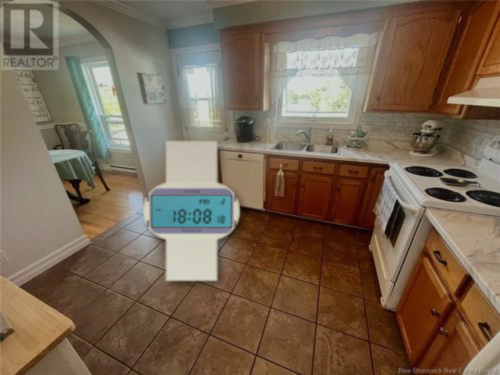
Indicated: 18,08
